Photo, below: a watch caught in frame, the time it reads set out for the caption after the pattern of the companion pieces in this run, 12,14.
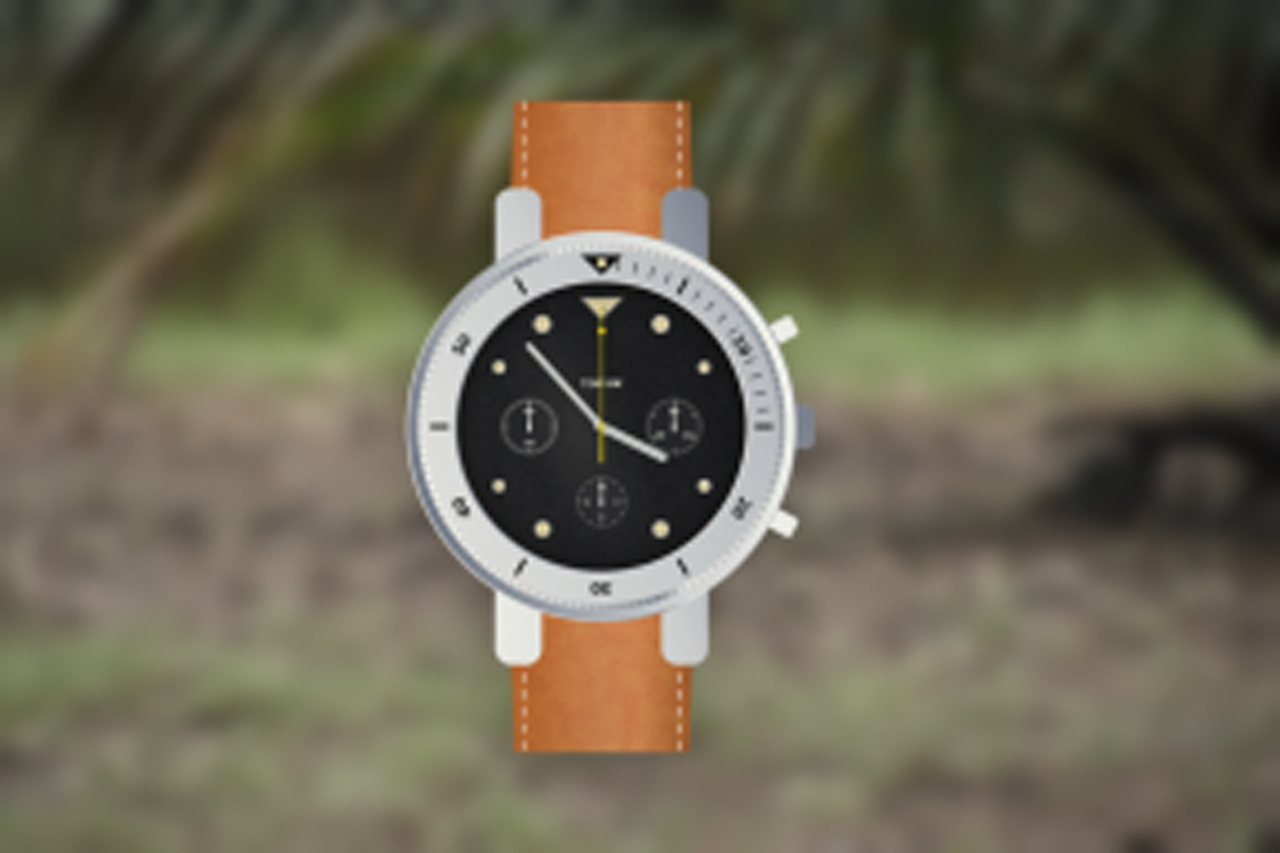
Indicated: 3,53
